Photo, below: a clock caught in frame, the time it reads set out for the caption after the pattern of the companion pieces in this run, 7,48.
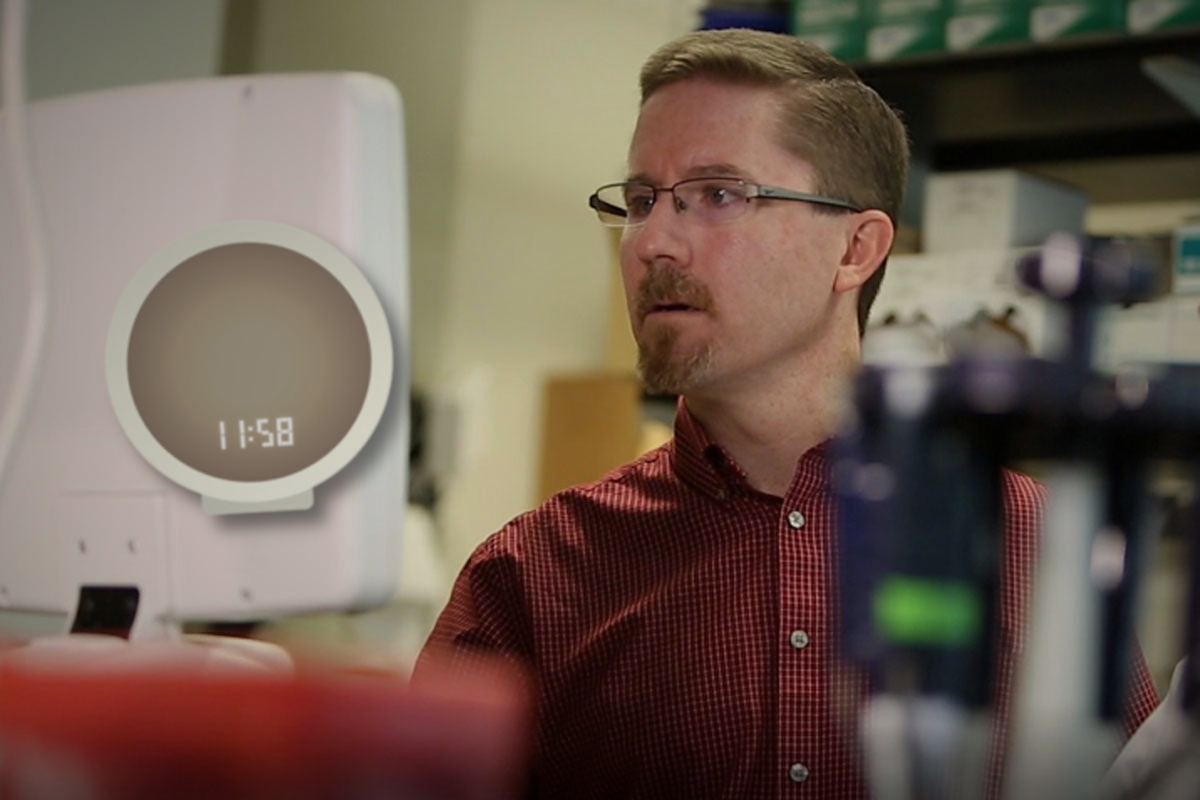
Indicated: 11,58
